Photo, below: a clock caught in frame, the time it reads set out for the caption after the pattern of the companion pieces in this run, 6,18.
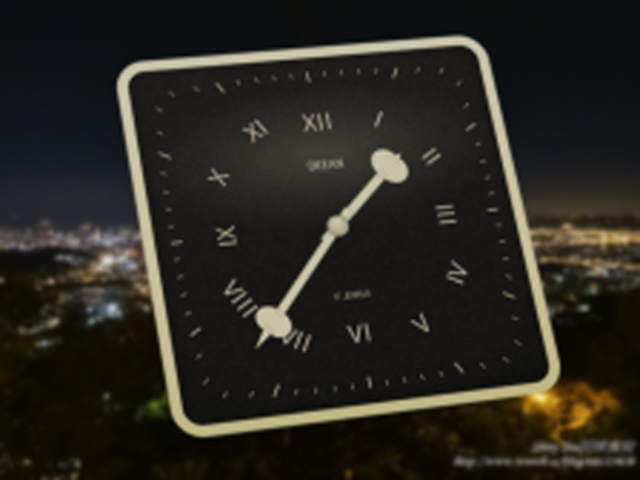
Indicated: 1,37
